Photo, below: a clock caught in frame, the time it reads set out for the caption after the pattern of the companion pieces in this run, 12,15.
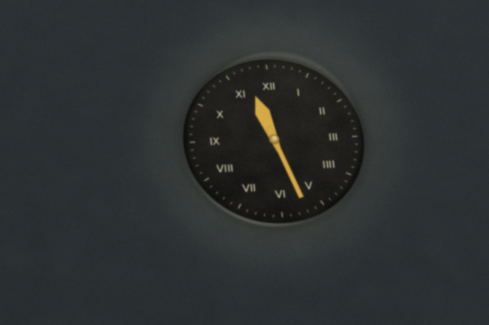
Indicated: 11,27
